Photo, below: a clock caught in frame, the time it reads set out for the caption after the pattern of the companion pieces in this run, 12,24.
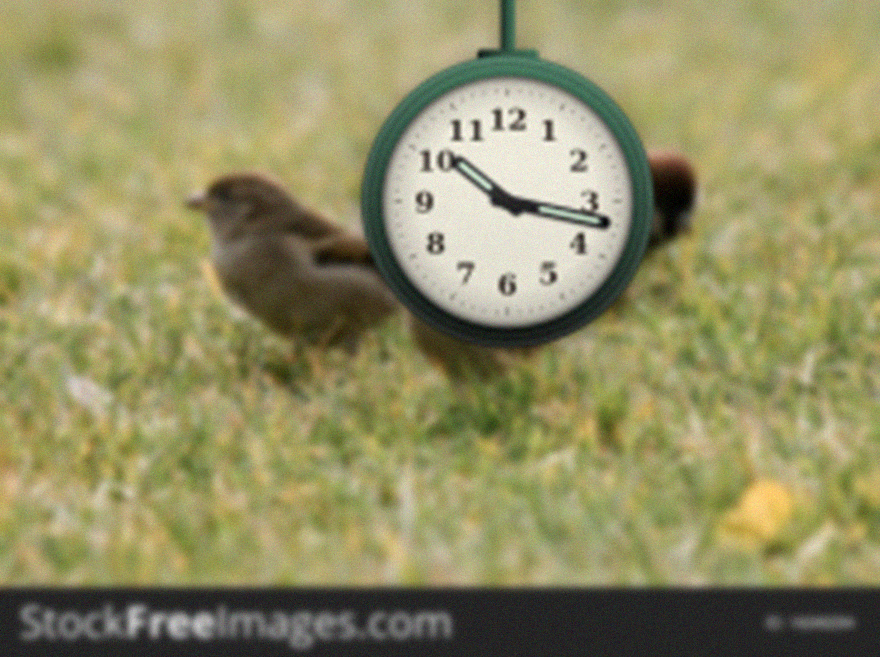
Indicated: 10,17
